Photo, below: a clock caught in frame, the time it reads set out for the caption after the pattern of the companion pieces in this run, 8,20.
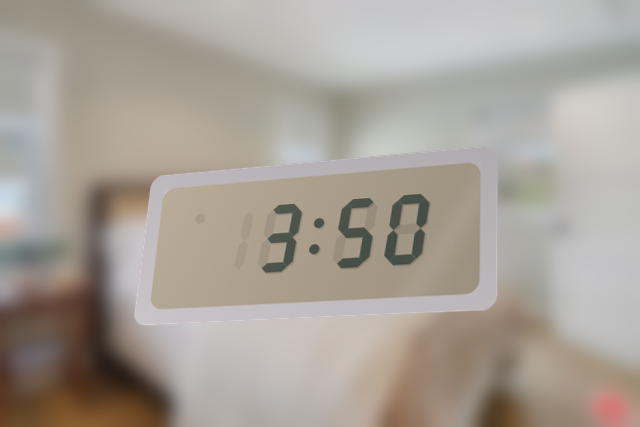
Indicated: 3,50
